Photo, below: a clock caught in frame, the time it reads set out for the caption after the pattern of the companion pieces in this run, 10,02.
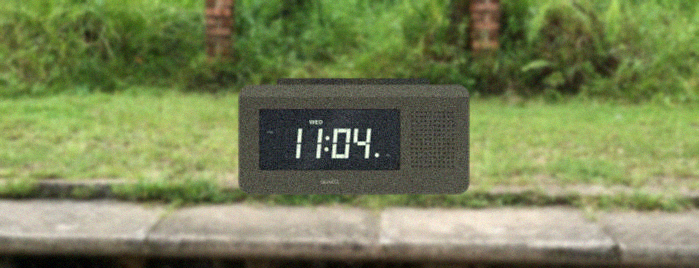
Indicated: 11,04
